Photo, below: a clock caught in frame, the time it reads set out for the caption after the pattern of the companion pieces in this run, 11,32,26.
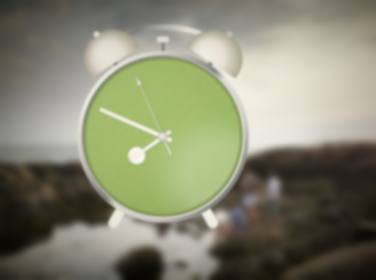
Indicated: 7,48,56
